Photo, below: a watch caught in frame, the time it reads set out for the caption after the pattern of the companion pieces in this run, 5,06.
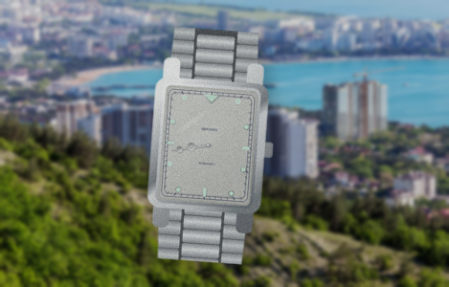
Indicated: 8,43
